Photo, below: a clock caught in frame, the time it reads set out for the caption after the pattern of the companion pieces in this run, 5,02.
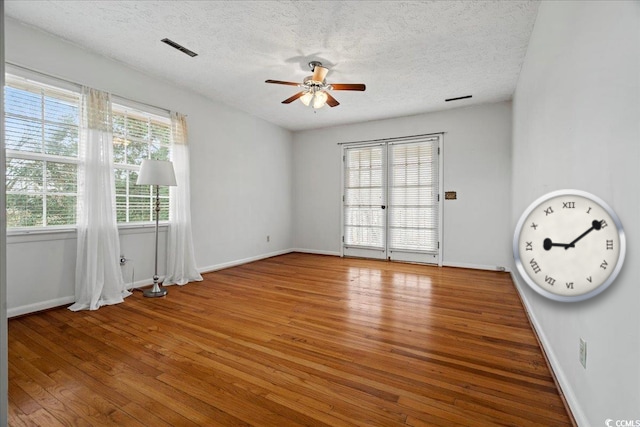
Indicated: 9,09
